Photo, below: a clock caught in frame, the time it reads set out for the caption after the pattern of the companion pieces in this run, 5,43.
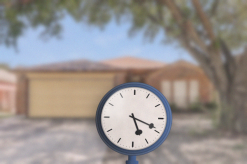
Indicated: 5,19
